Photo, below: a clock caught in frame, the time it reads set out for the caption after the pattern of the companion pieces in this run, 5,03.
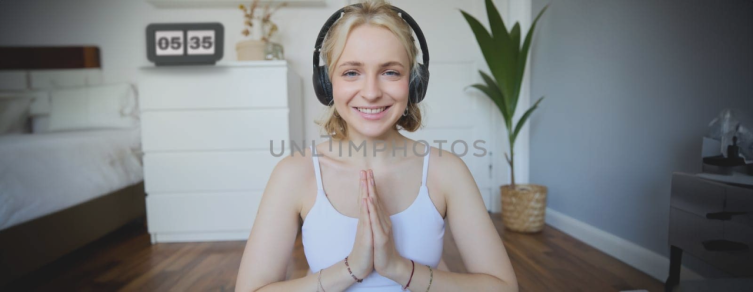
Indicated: 5,35
